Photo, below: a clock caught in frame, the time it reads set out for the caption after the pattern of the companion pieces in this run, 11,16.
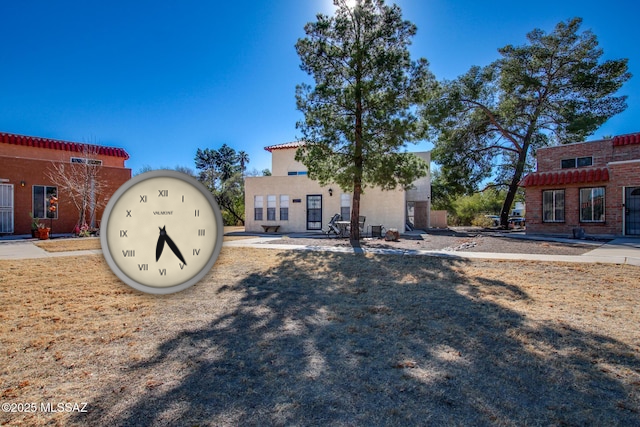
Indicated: 6,24
